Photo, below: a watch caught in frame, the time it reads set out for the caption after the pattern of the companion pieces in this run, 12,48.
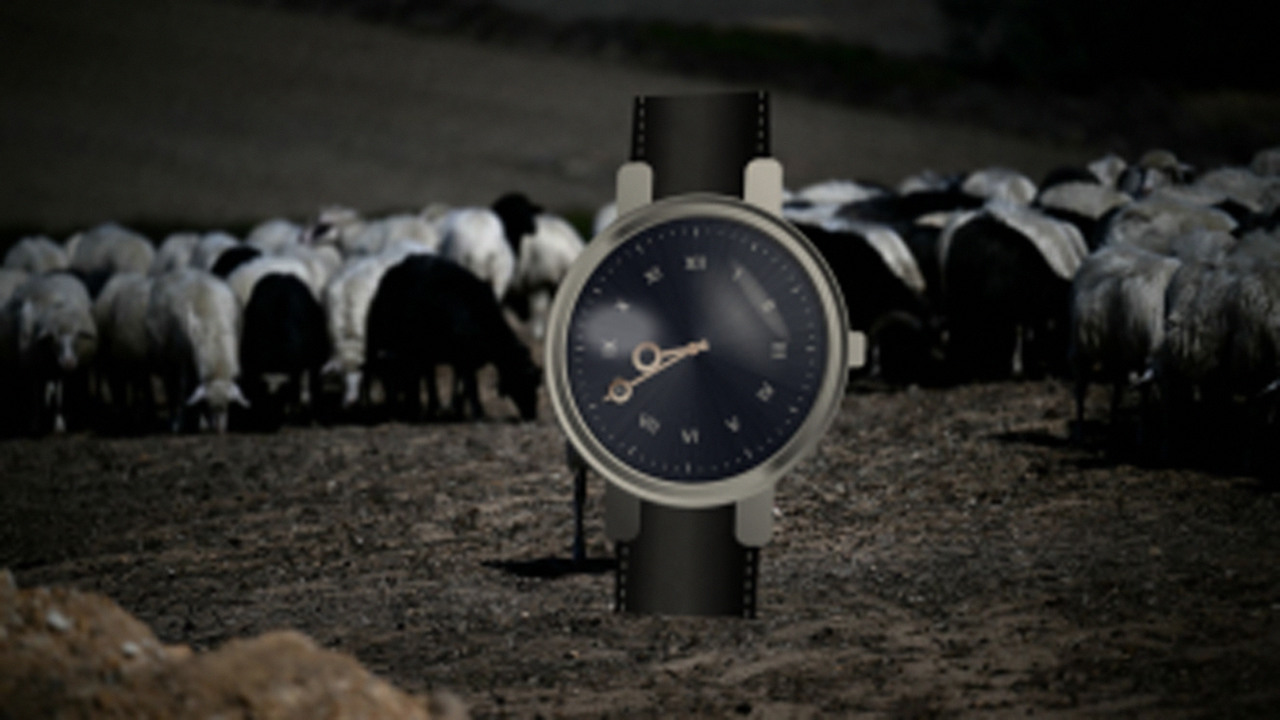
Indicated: 8,40
